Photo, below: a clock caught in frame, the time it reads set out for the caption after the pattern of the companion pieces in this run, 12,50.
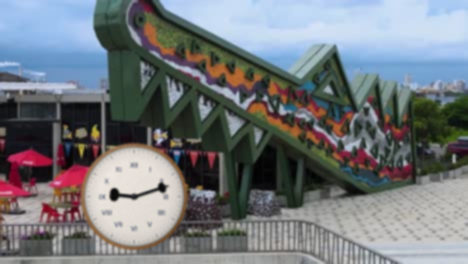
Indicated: 9,12
